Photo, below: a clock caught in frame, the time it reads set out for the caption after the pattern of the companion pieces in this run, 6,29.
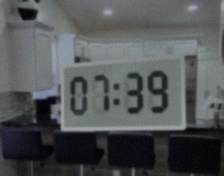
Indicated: 7,39
